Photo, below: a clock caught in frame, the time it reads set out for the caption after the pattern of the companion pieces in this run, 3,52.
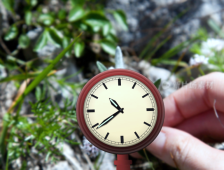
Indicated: 10,39
